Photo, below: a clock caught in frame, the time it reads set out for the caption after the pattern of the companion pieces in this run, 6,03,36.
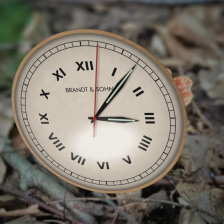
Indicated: 3,07,02
